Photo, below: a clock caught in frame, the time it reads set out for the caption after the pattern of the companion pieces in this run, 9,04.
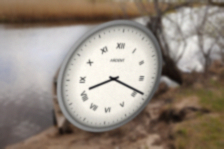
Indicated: 8,19
